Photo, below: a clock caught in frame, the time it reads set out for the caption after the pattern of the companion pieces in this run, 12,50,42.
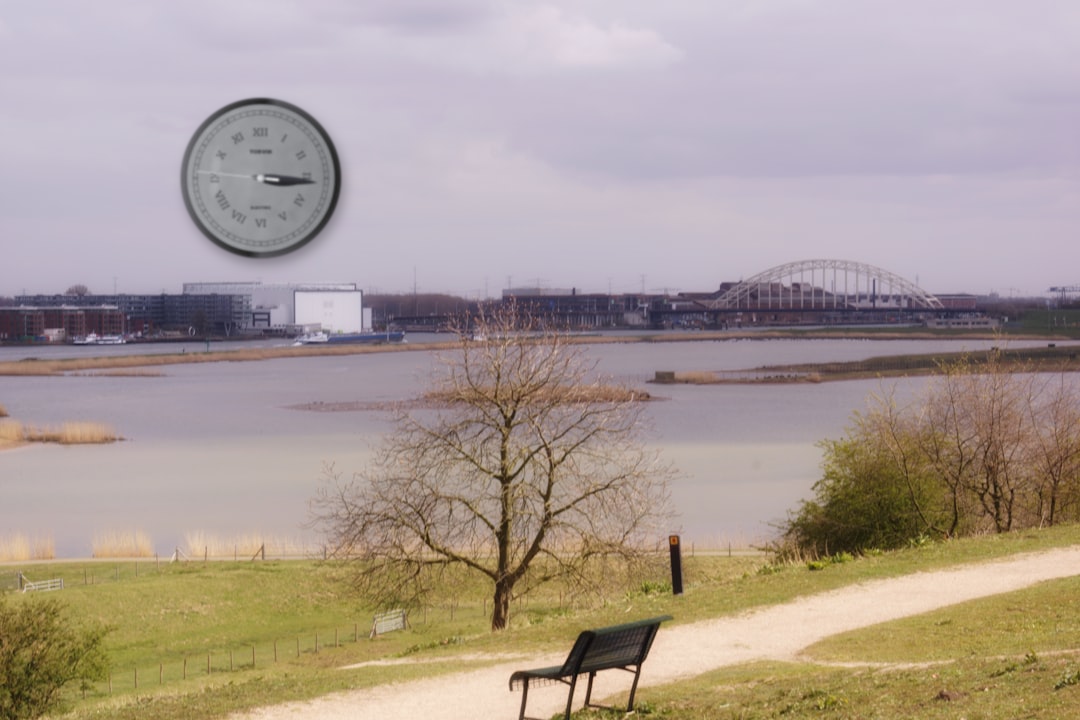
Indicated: 3,15,46
